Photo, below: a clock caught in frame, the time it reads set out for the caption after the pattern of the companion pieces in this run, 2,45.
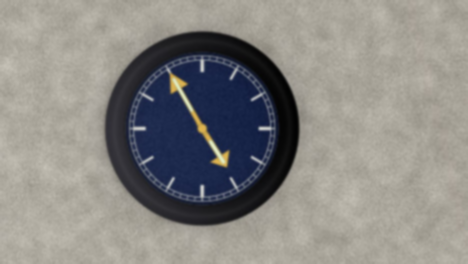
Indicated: 4,55
